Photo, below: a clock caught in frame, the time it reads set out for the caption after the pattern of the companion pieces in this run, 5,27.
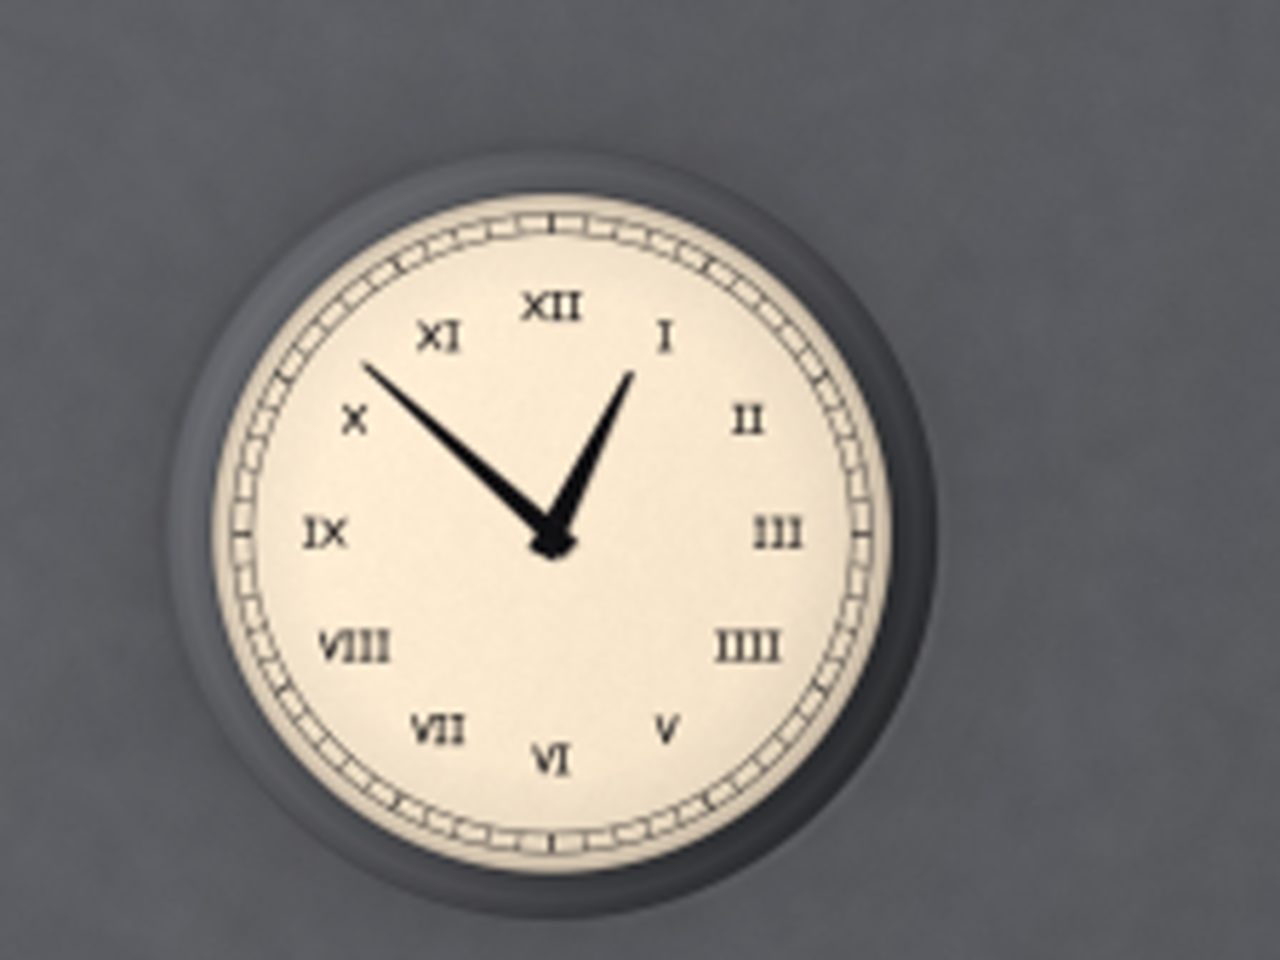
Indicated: 12,52
